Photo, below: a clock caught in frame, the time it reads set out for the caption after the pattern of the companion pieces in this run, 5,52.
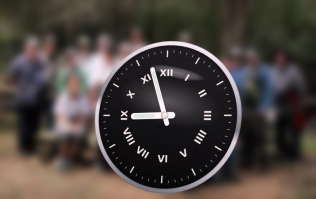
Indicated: 8,57
